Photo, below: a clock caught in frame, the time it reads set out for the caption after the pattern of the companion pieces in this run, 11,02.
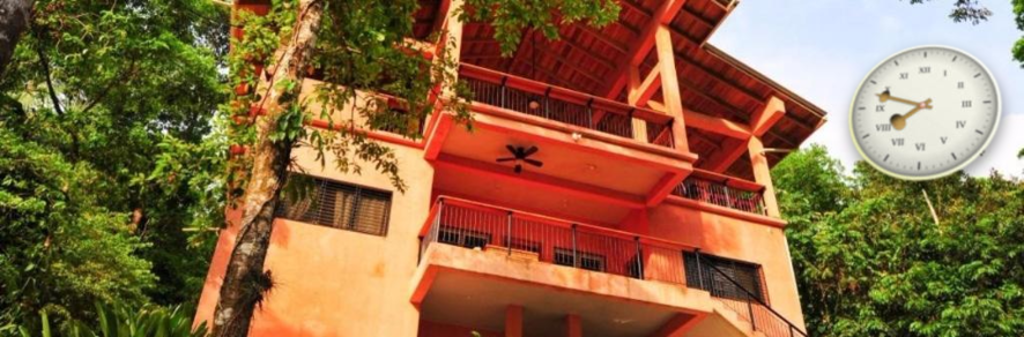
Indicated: 7,48
